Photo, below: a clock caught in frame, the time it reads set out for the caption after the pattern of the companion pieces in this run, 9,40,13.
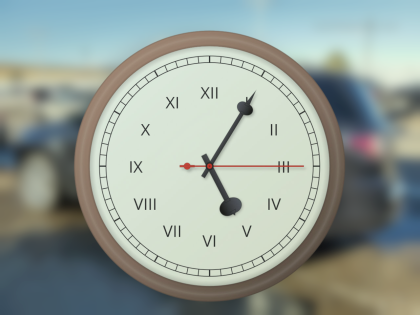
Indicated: 5,05,15
